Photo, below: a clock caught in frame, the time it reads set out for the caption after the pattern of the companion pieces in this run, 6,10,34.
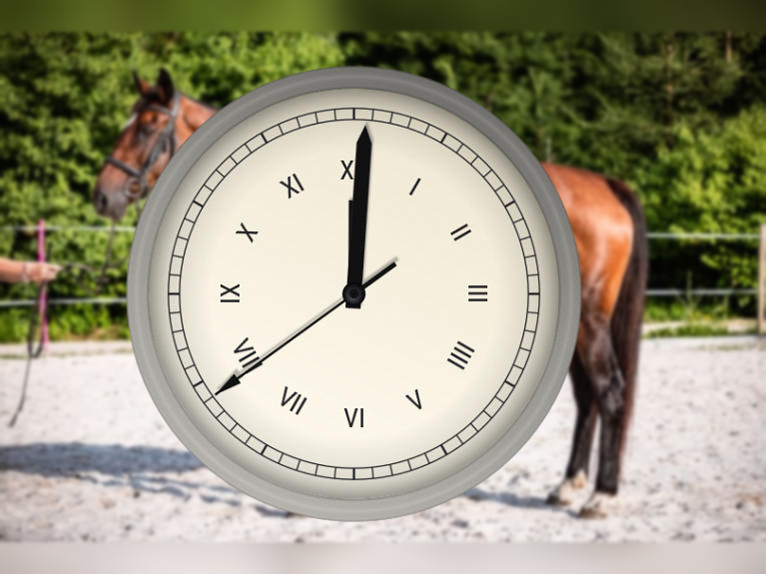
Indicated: 12,00,39
